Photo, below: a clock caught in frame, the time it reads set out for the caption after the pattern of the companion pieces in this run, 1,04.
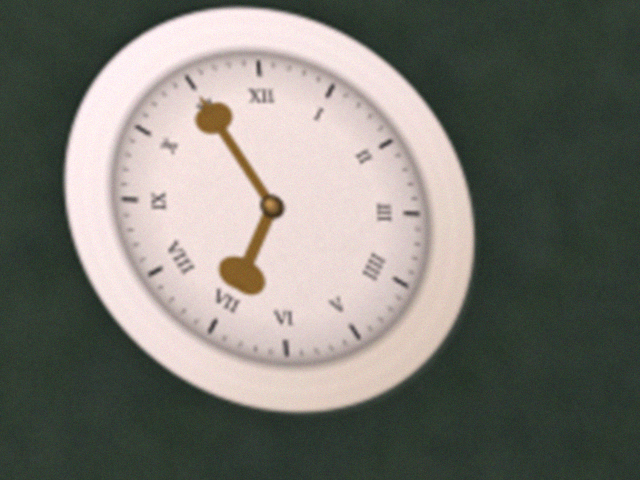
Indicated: 6,55
